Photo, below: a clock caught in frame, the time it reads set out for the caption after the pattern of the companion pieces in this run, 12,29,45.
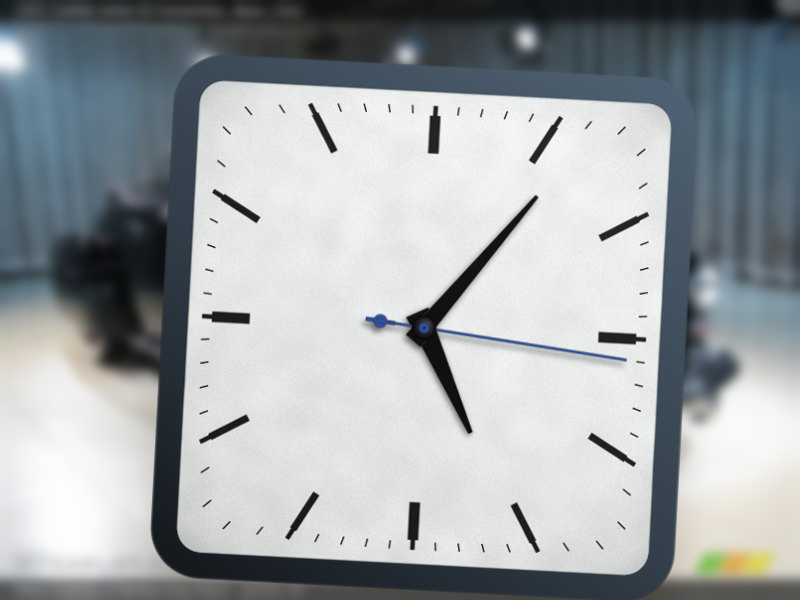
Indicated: 5,06,16
